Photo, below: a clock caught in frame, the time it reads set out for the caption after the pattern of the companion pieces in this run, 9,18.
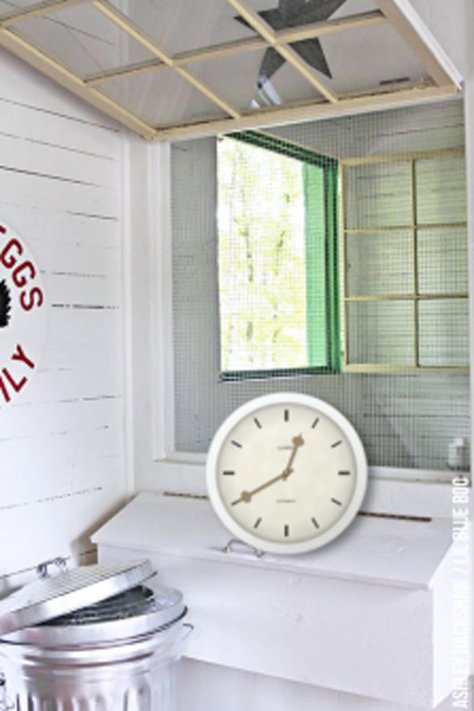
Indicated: 12,40
